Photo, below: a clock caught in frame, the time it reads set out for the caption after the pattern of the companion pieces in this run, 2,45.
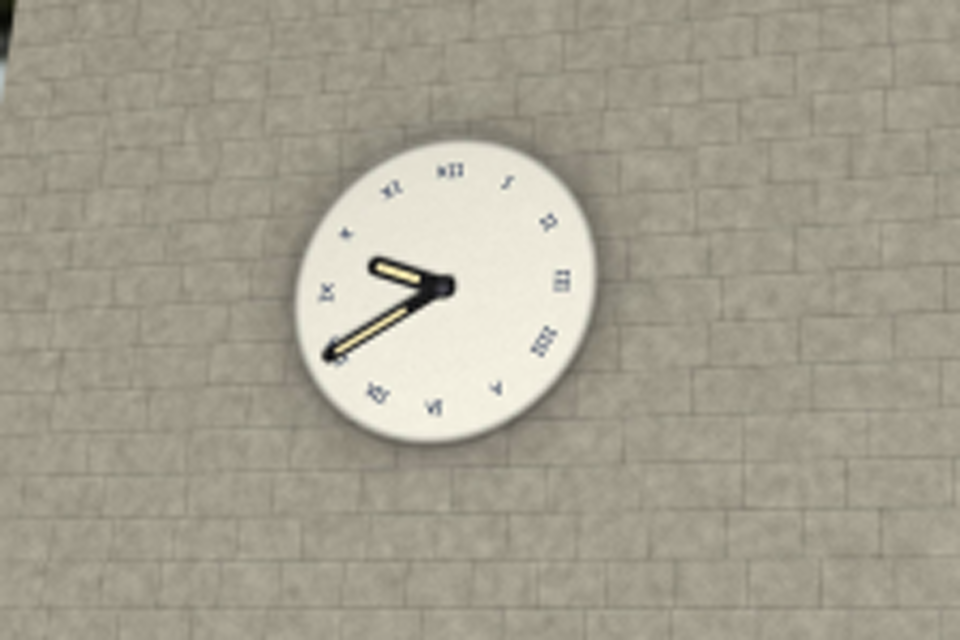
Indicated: 9,40
